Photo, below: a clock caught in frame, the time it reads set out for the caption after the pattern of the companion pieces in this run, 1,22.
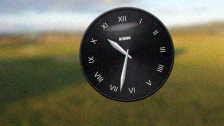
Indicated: 10,33
